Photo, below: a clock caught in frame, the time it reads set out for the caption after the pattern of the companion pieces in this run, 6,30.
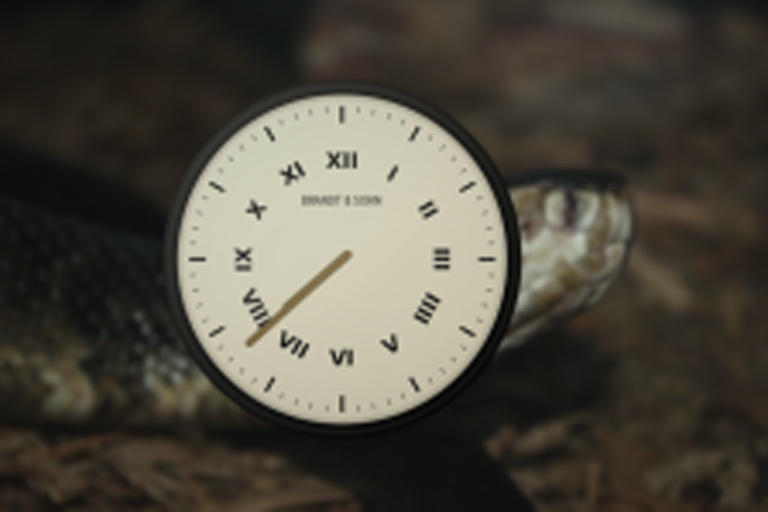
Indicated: 7,38
